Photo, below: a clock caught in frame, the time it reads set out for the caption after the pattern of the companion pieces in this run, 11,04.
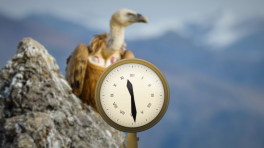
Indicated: 11,29
